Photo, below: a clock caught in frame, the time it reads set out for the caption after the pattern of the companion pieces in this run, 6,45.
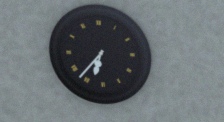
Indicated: 6,37
